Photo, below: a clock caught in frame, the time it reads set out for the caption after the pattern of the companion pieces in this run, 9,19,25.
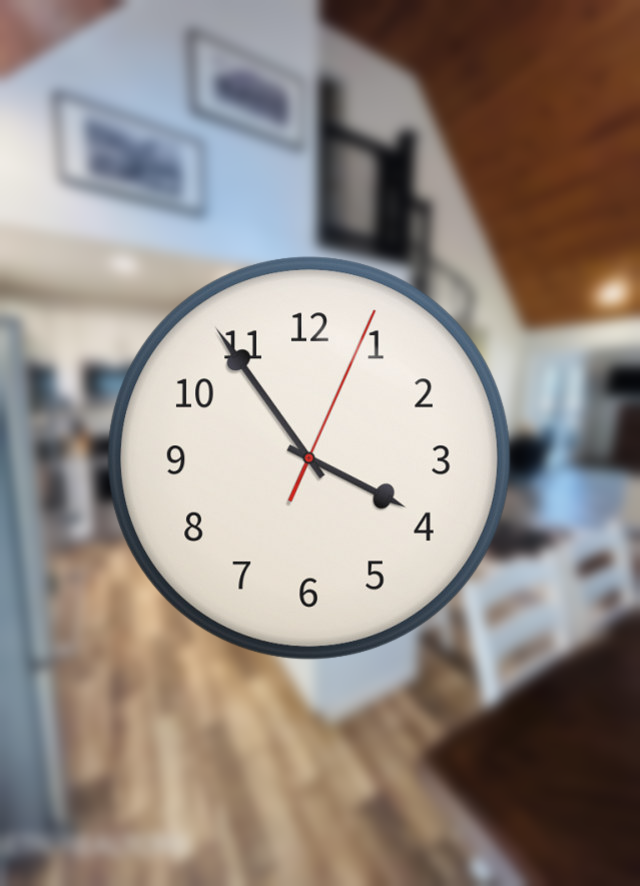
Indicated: 3,54,04
